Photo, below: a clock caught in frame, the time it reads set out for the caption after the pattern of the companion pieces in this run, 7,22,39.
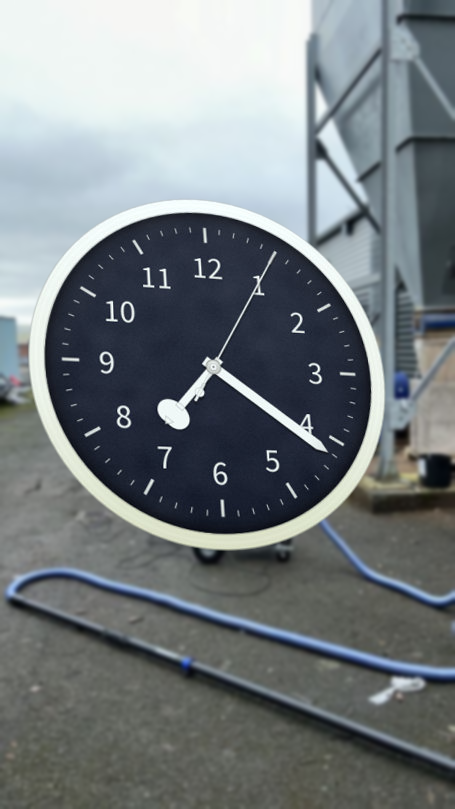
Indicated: 7,21,05
